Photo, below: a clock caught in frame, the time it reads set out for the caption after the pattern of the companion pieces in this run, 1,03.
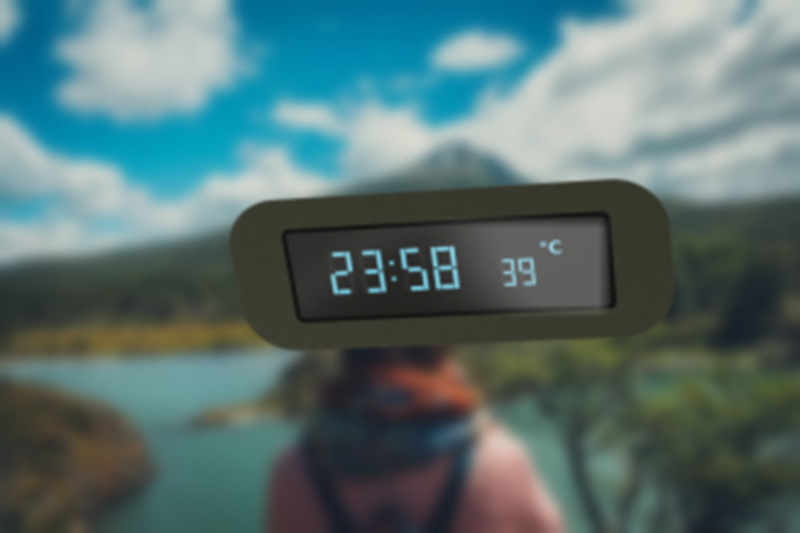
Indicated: 23,58
